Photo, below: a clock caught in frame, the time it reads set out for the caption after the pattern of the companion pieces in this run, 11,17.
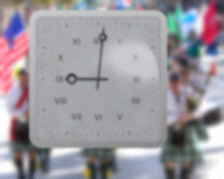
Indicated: 9,01
